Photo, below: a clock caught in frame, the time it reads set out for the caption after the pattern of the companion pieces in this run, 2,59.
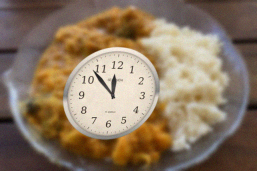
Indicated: 11,53
